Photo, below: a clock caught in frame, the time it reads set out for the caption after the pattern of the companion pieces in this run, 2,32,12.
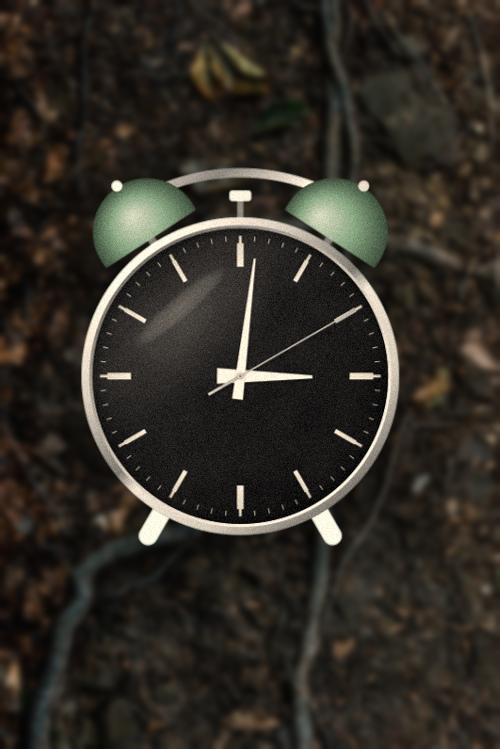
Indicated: 3,01,10
